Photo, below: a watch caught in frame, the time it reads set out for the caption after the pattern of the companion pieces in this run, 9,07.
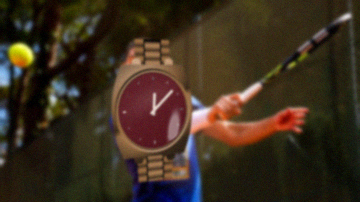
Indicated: 12,08
